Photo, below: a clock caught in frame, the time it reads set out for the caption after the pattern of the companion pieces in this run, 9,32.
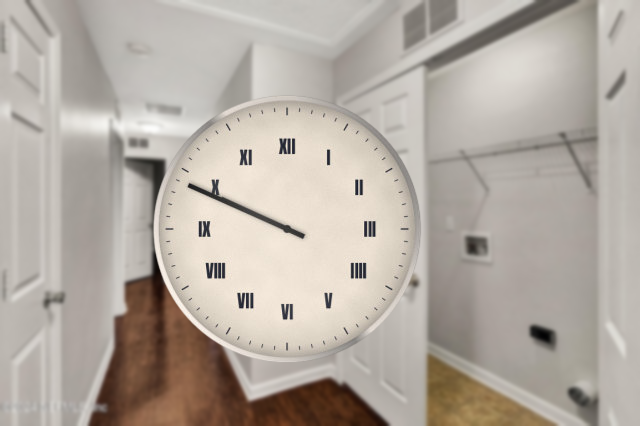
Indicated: 9,49
